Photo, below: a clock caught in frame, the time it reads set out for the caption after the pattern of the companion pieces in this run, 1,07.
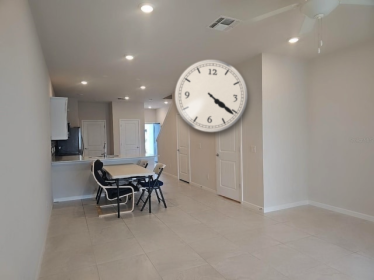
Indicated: 4,21
